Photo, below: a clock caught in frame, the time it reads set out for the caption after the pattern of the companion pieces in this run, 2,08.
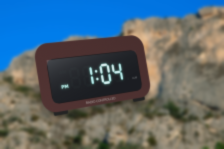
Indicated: 1,04
